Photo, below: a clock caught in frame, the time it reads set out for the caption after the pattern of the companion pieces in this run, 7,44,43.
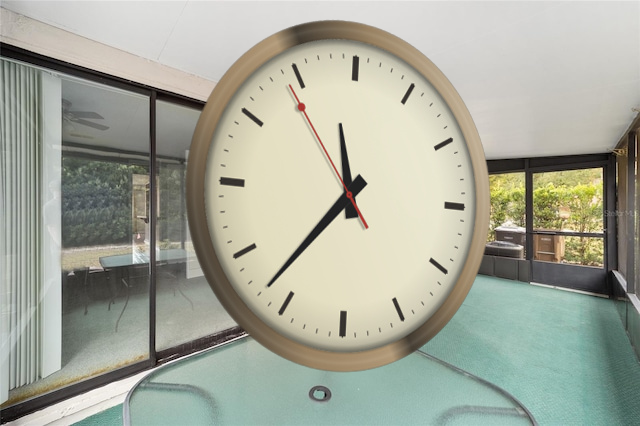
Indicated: 11,36,54
